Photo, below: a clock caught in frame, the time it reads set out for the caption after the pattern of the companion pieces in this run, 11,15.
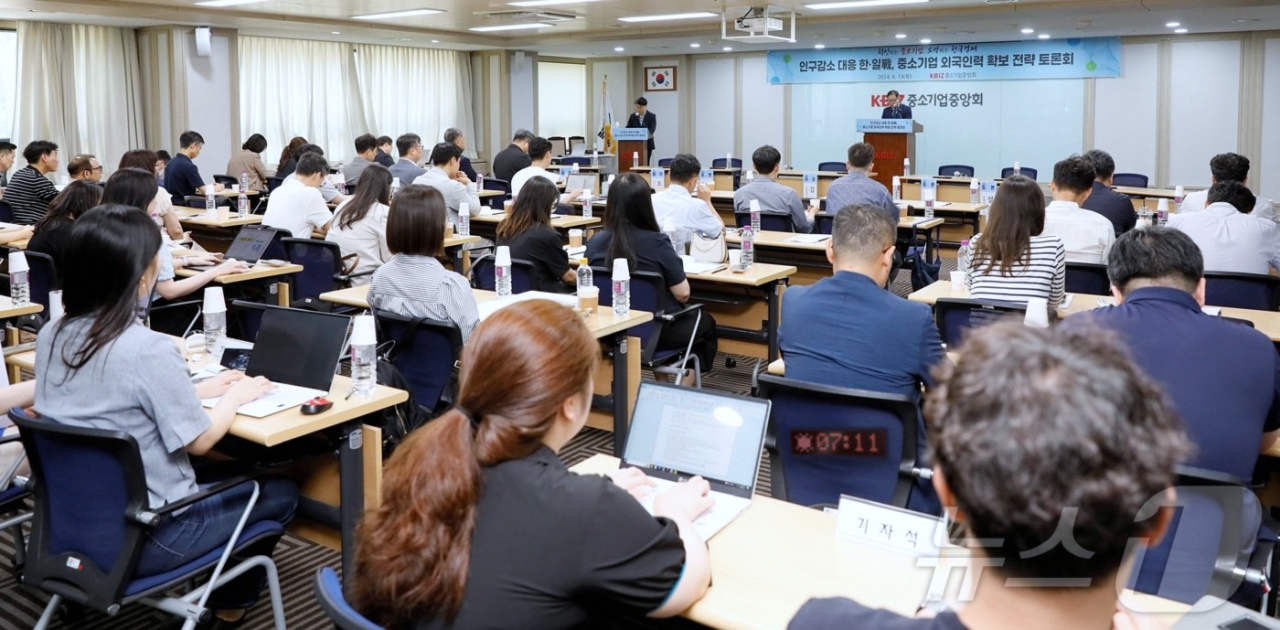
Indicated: 7,11
